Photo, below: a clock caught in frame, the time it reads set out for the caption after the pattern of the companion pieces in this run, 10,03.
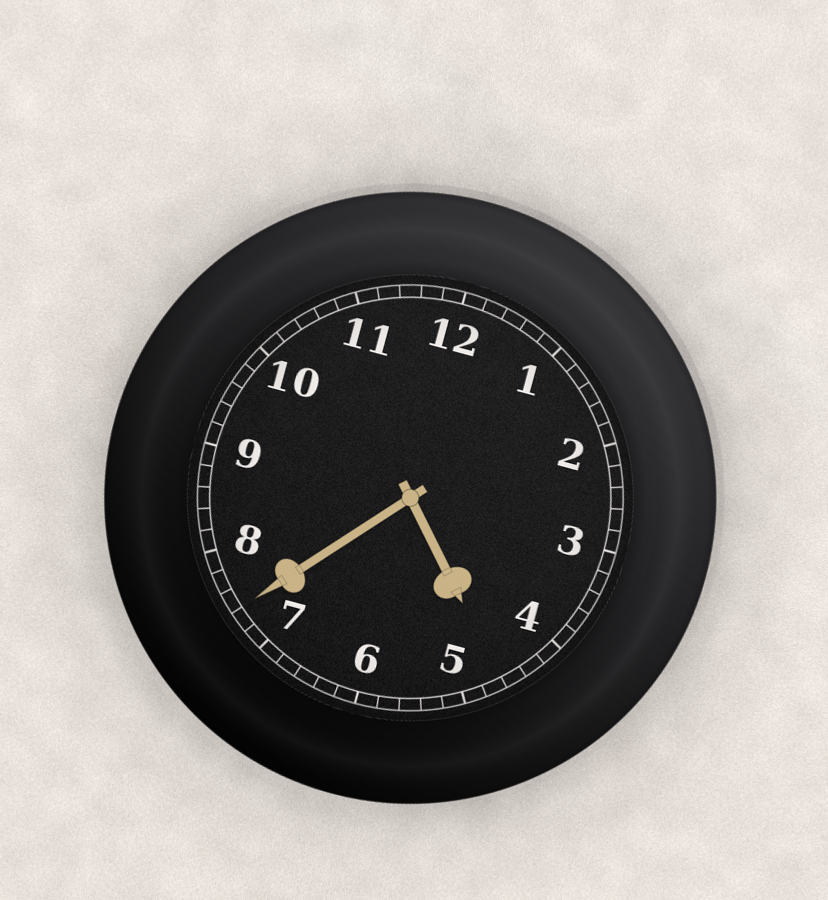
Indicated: 4,37
